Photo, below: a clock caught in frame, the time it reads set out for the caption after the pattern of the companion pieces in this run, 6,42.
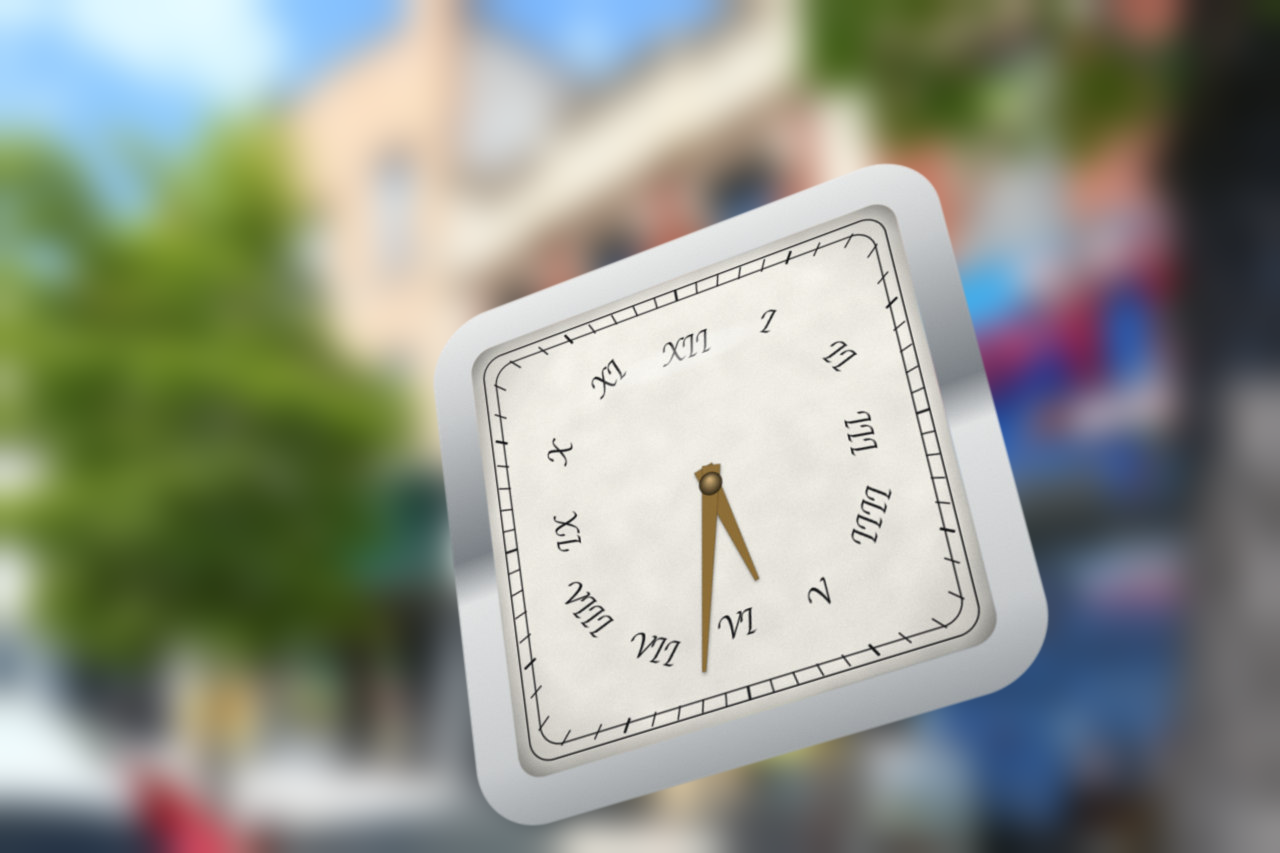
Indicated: 5,32
